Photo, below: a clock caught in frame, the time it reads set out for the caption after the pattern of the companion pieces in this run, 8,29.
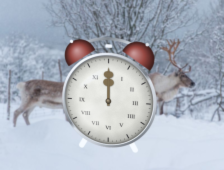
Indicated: 12,00
